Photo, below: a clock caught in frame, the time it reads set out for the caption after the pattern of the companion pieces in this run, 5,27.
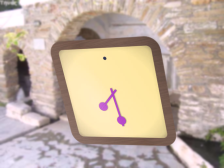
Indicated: 7,29
